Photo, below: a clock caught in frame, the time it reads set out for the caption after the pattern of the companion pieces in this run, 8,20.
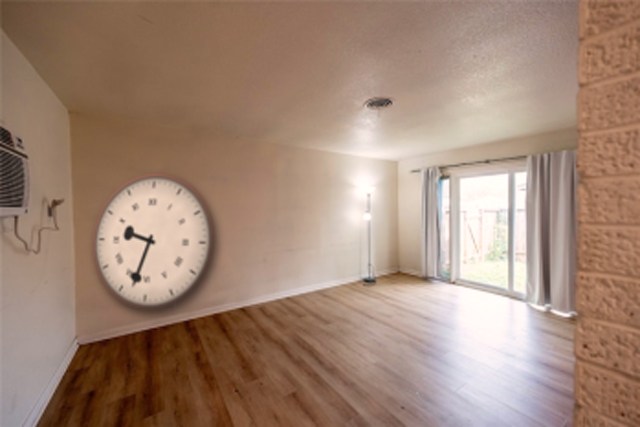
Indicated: 9,33
